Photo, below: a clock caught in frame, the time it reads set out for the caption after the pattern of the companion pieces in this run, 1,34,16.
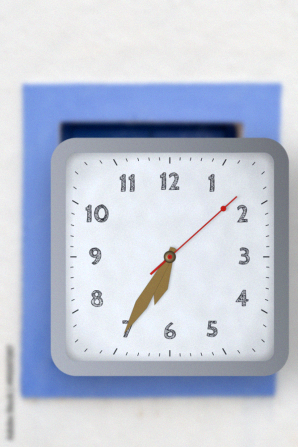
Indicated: 6,35,08
